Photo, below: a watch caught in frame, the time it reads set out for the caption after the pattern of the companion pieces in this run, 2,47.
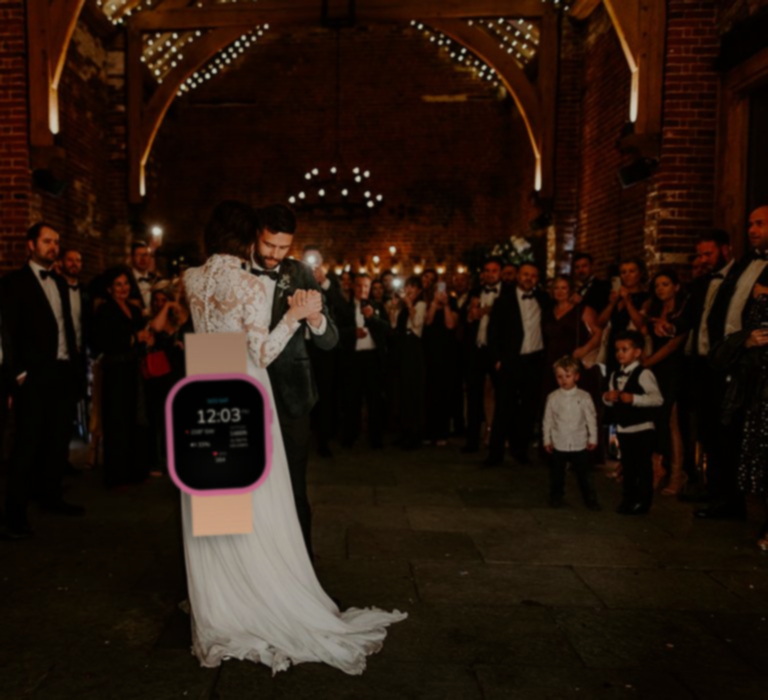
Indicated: 12,03
